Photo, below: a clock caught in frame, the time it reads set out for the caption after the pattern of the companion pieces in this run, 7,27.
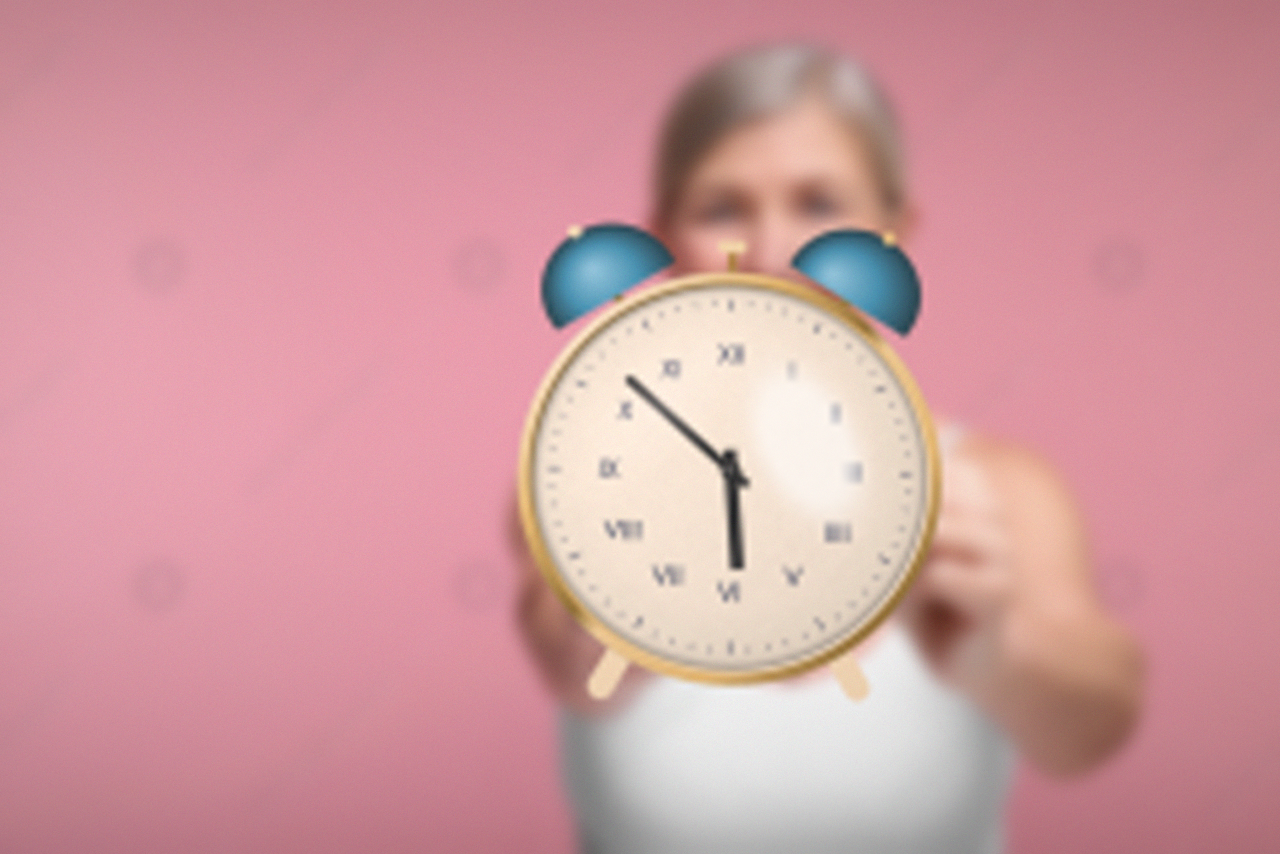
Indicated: 5,52
